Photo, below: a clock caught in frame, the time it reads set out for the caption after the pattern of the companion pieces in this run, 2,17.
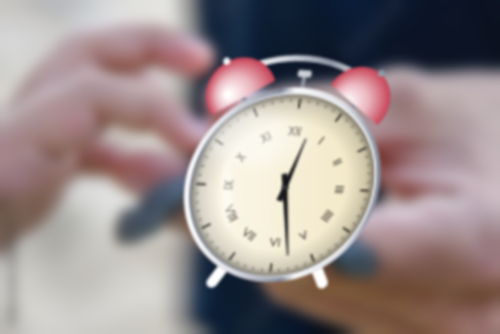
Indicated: 12,28
